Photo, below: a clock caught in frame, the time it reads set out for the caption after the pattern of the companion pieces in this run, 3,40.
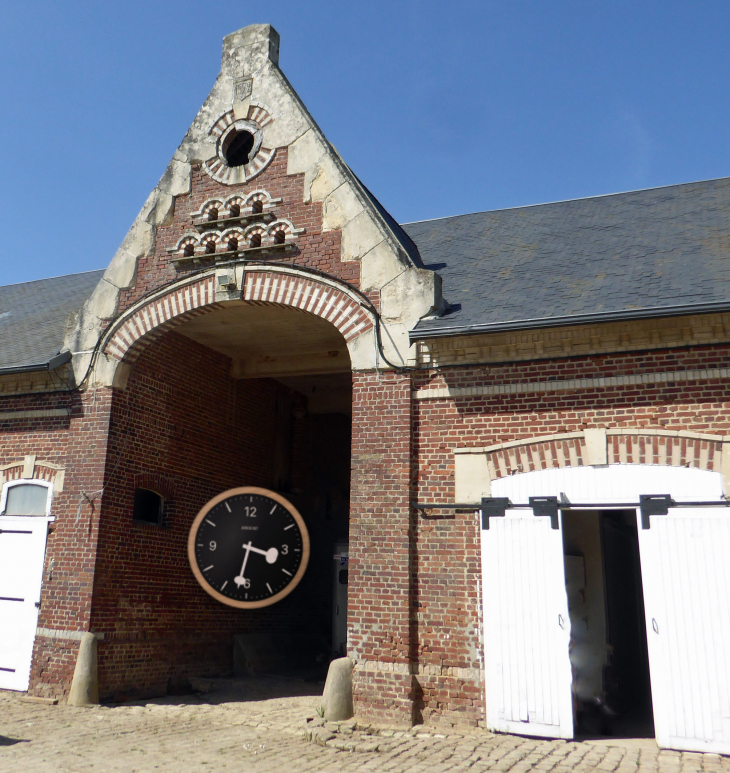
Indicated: 3,32
